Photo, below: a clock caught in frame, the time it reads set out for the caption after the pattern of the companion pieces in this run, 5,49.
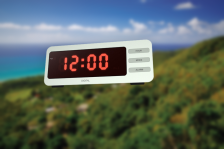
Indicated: 12,00
